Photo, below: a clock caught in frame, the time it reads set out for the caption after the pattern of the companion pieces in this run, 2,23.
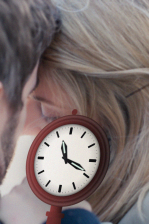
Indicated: 11,19
